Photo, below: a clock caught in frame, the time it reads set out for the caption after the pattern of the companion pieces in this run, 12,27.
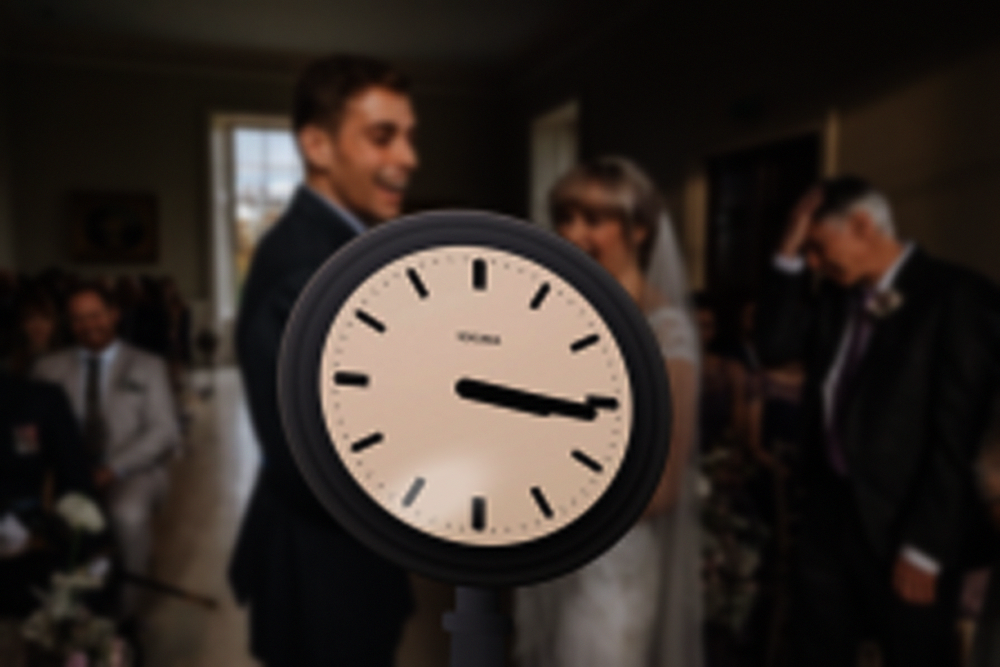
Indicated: 3,16
